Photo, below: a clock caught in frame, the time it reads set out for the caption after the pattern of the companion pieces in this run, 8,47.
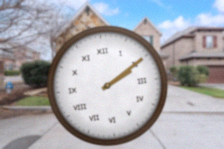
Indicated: 2,10
